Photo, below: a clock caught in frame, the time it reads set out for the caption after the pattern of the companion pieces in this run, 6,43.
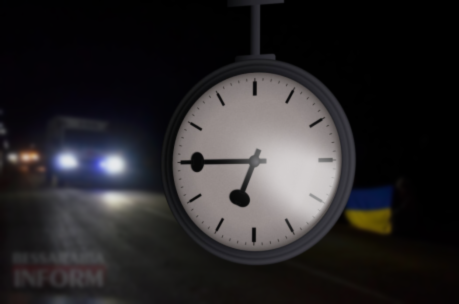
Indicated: 6,45
